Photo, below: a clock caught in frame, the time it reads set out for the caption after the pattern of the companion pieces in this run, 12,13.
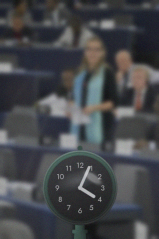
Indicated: 4,04
